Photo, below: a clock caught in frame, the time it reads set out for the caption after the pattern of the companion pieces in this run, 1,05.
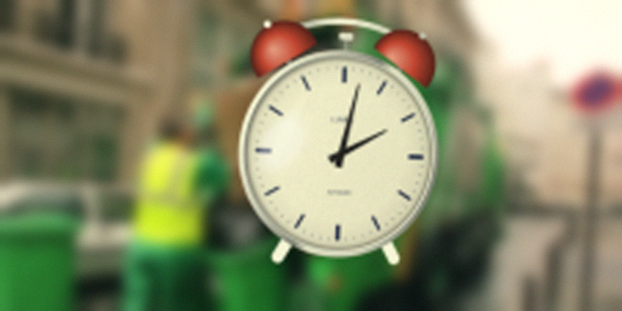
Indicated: 2,02
